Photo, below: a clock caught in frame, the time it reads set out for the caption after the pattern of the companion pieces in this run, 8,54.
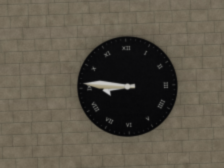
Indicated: 8,46
